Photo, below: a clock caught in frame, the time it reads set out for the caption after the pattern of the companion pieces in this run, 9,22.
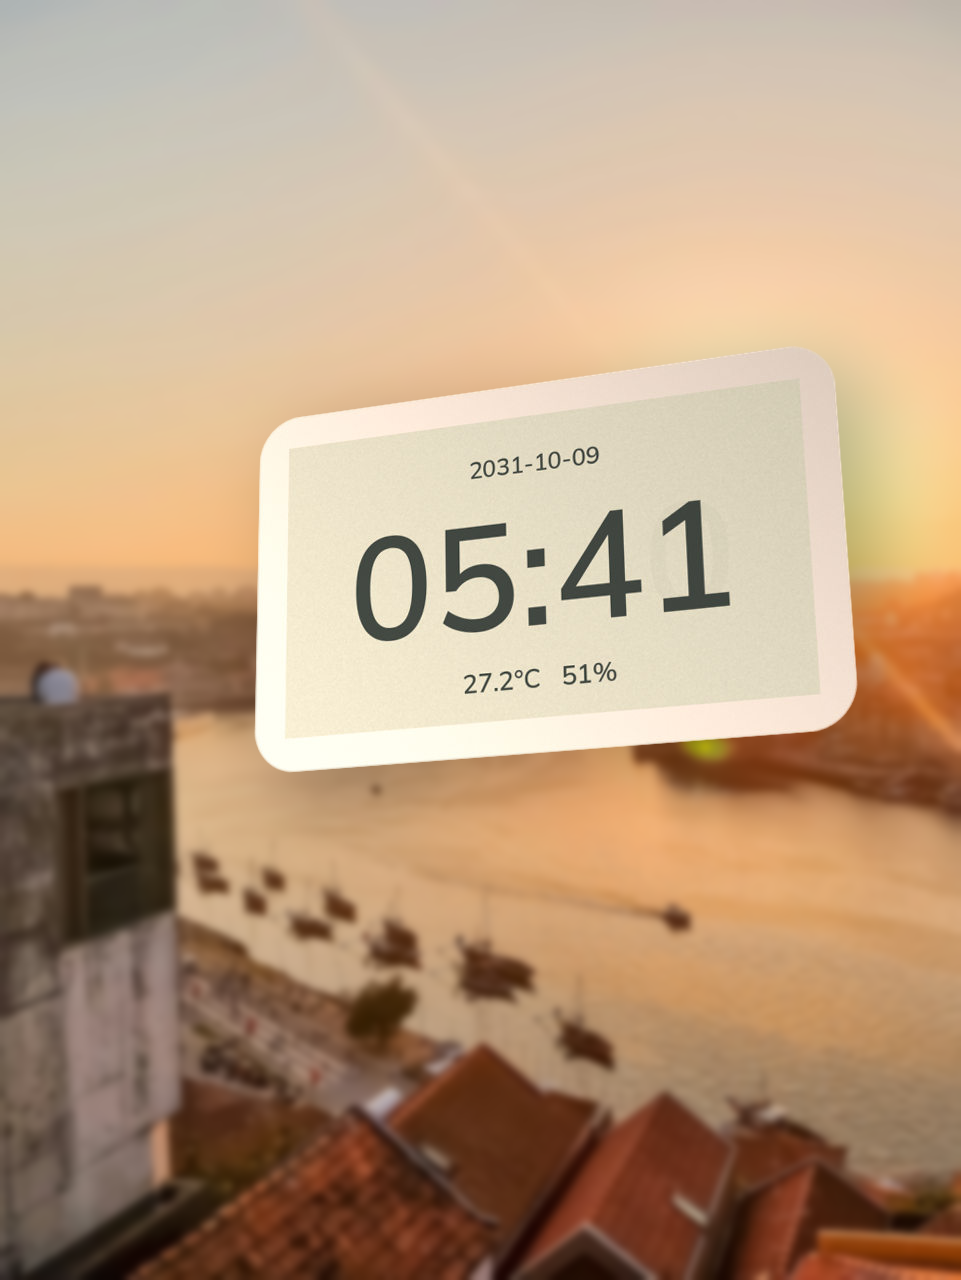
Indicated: 5,41
